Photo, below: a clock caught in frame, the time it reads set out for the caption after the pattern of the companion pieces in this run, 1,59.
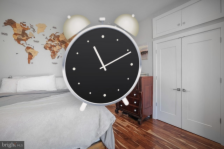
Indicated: 11,11
